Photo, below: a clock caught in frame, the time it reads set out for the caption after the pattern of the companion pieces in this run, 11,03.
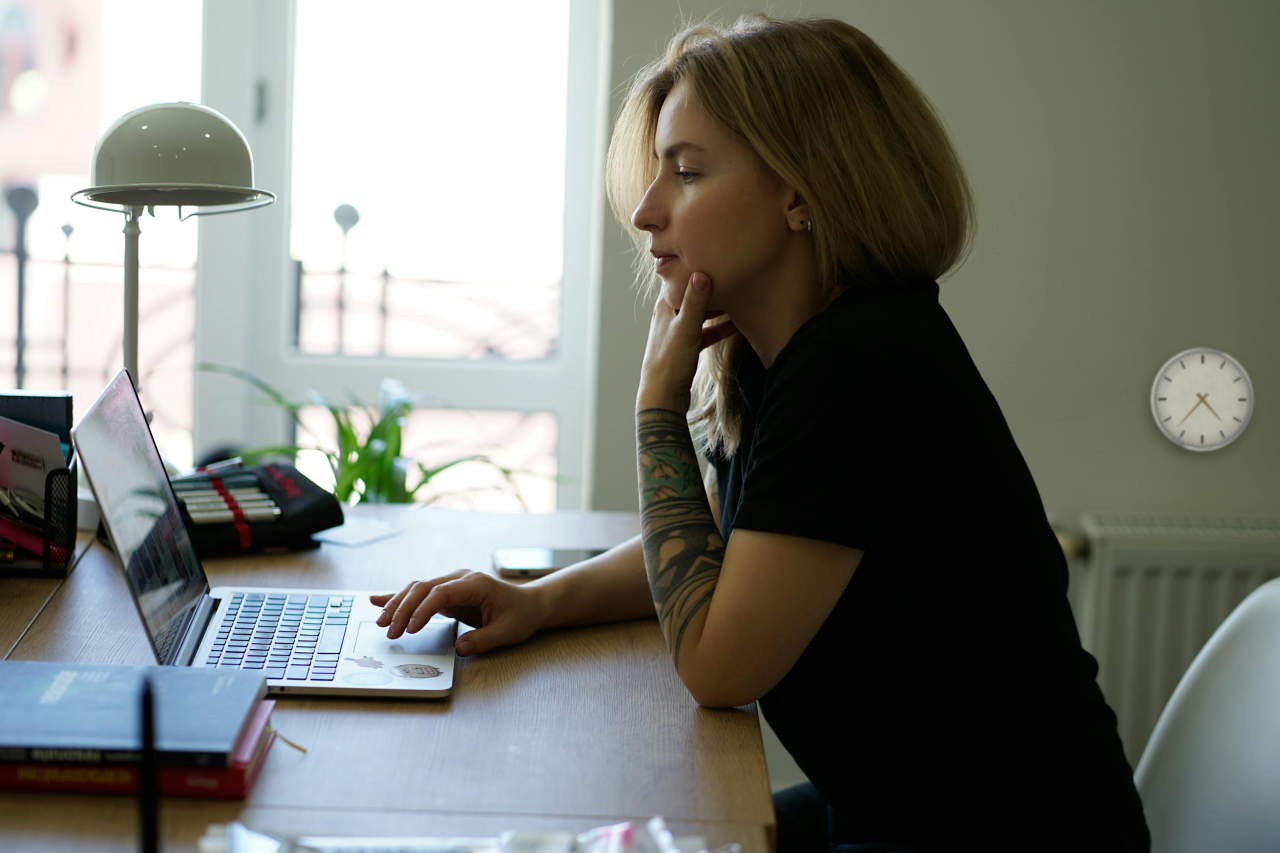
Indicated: 4,37
